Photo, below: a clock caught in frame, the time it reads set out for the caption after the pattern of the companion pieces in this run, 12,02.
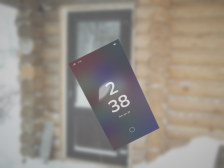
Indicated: 2,38
